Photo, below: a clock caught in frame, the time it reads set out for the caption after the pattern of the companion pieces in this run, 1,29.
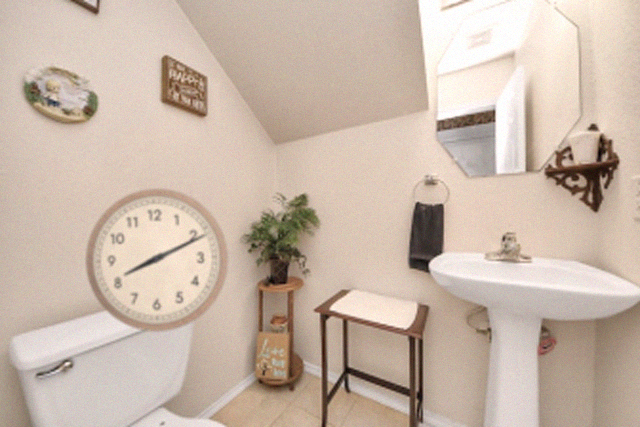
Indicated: 8,11
